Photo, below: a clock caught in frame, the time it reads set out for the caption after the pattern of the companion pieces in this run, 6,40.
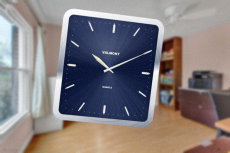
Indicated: 10,10
